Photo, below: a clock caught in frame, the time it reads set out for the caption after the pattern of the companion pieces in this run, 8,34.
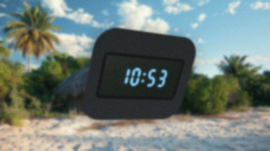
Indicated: 10,53
